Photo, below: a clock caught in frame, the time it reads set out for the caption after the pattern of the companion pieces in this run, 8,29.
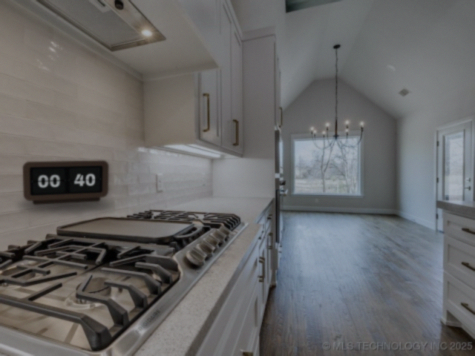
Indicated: 0,40
